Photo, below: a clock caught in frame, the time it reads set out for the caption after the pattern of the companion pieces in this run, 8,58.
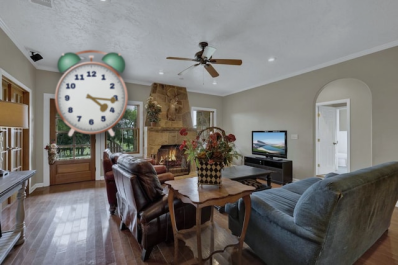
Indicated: 4,16
